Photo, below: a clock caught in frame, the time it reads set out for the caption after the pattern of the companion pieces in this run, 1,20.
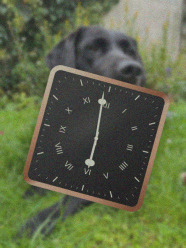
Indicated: 5,59
